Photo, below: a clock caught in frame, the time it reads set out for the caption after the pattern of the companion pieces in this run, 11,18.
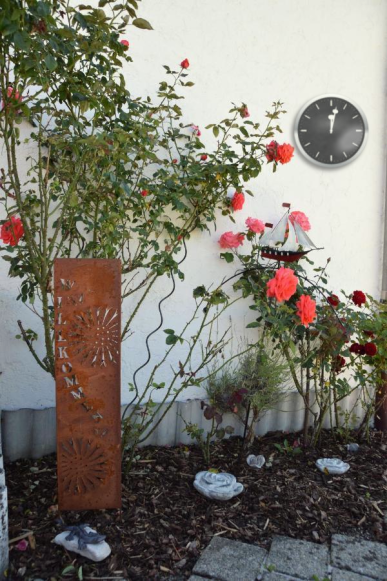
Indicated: 12,02
